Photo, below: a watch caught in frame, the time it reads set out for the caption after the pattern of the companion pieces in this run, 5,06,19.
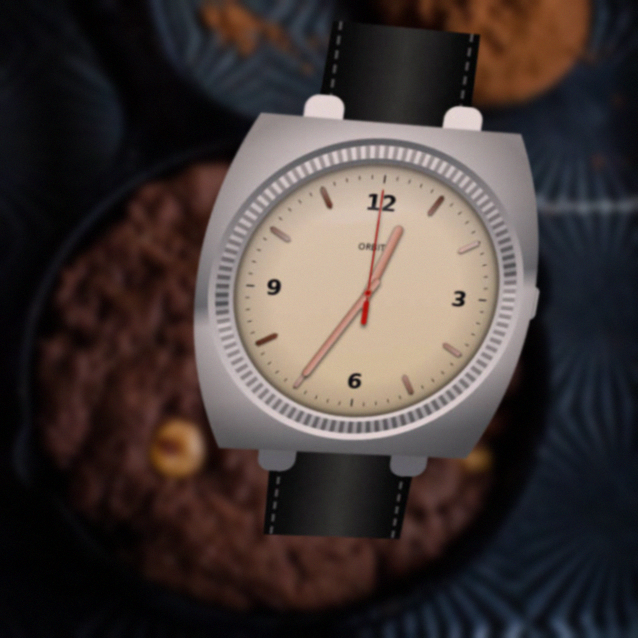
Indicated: 12,35,00
